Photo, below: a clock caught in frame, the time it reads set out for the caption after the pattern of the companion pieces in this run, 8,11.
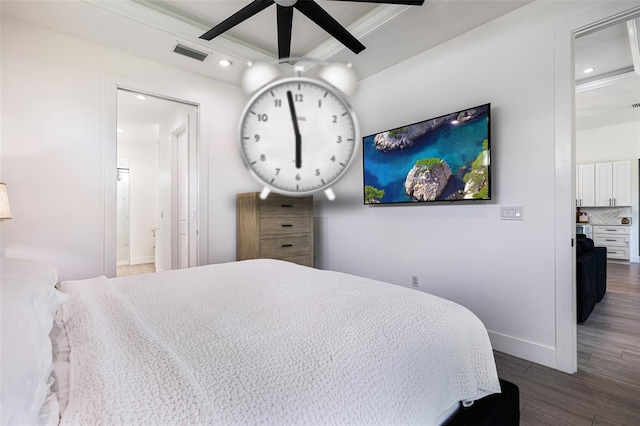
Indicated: 5,58
